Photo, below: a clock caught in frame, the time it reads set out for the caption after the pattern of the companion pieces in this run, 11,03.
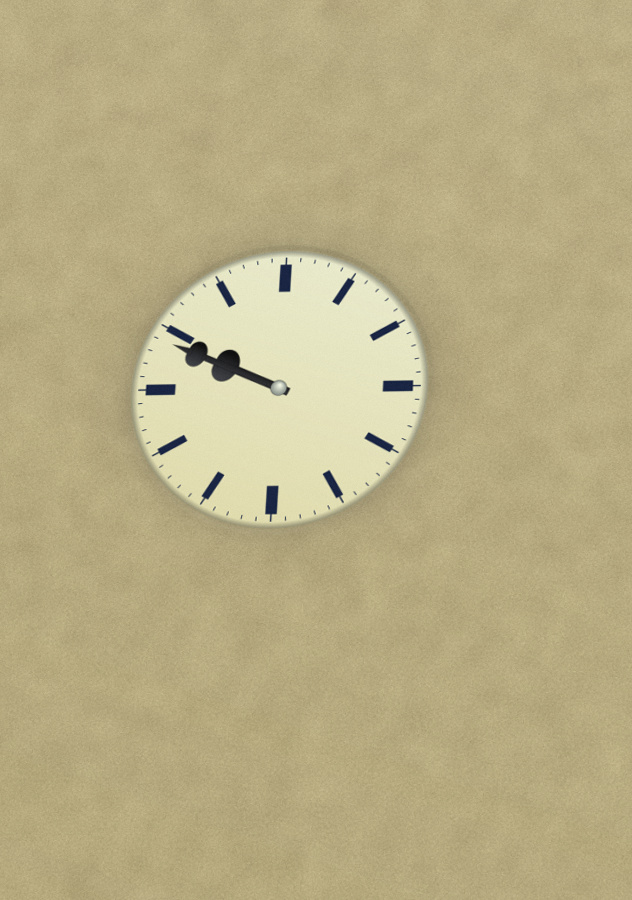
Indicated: 9,49
